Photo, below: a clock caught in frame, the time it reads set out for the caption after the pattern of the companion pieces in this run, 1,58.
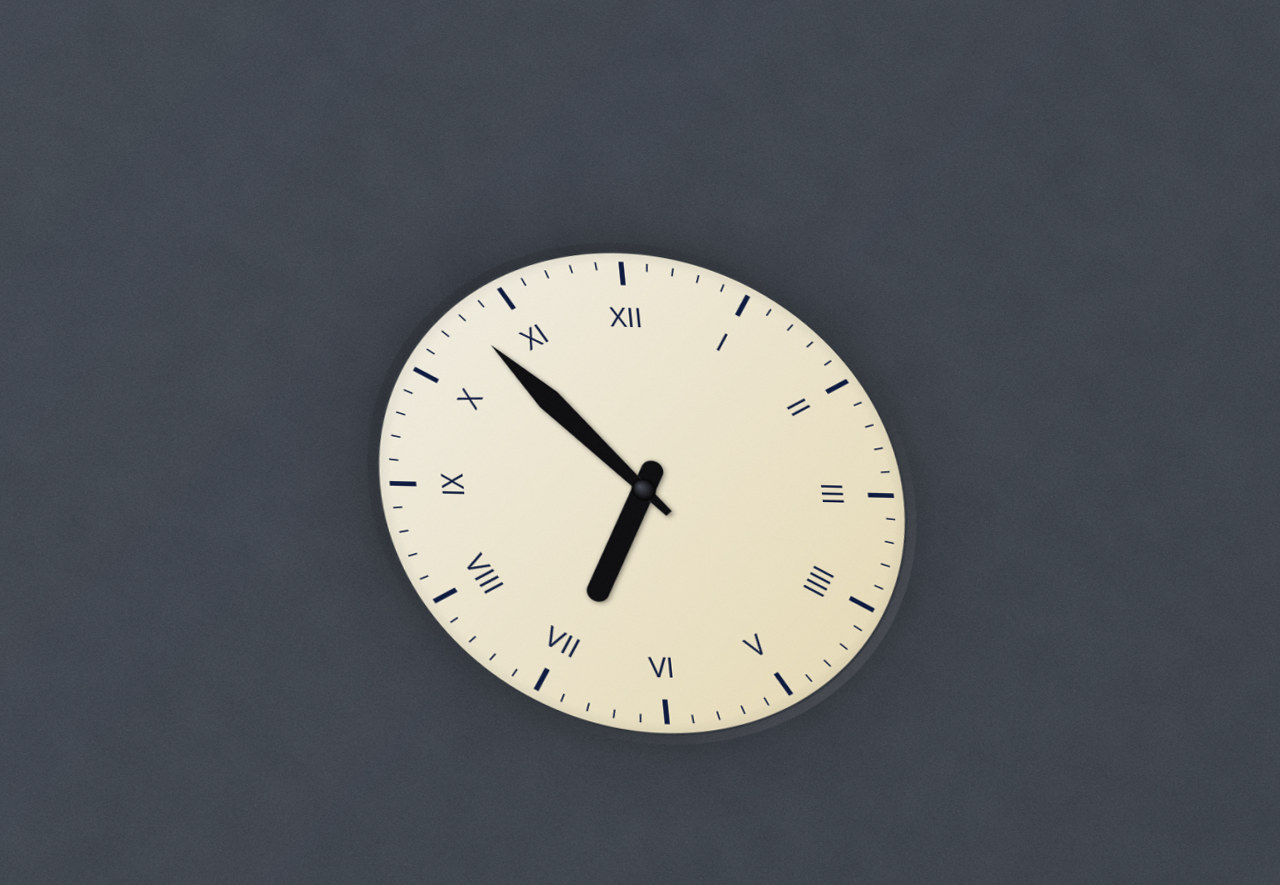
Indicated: 6,53
